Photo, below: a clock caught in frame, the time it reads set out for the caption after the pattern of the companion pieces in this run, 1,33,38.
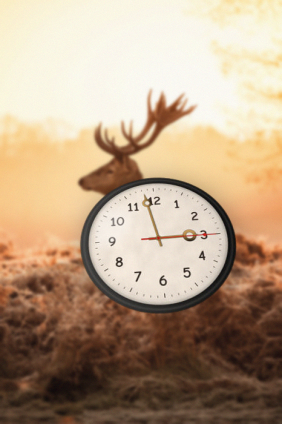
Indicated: 2,58,15
